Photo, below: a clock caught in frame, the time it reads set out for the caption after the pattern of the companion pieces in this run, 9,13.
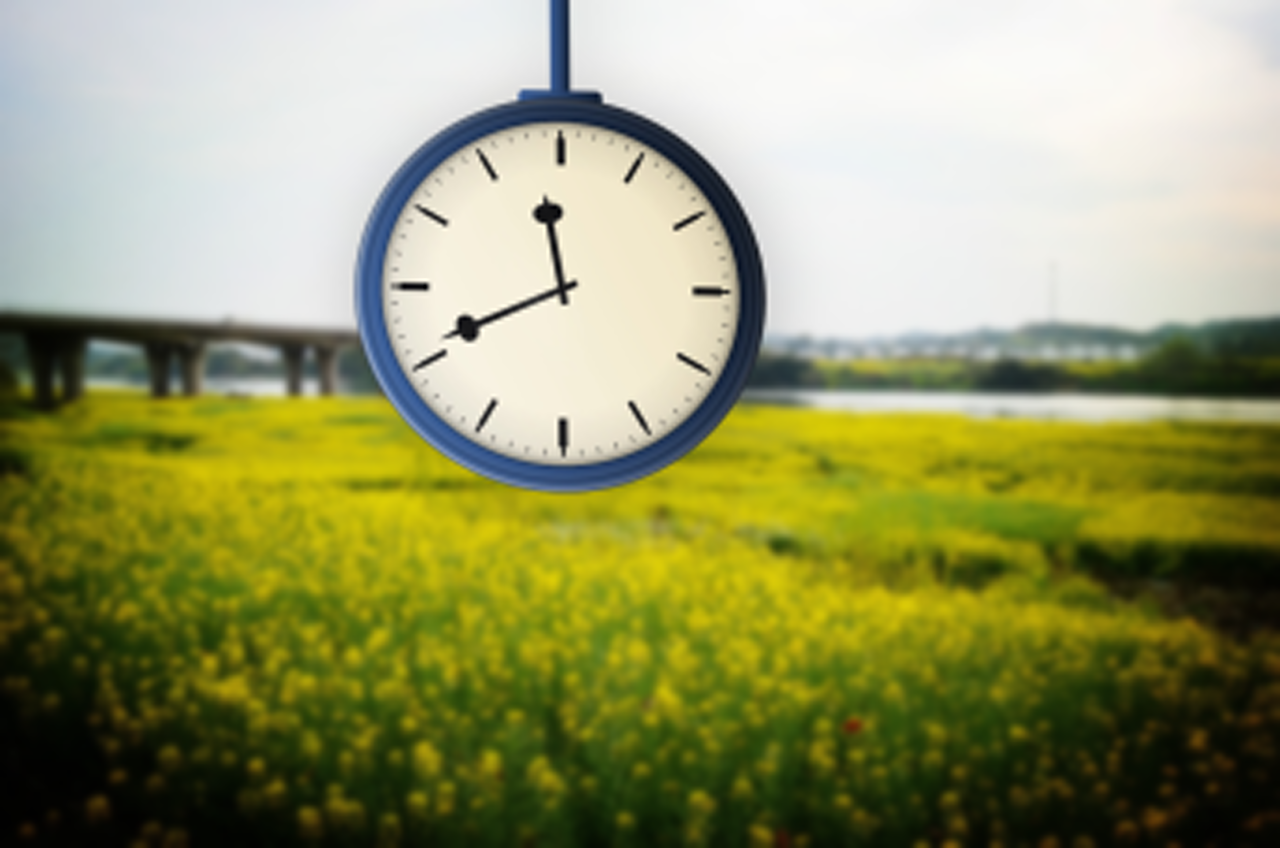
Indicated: 11,41
